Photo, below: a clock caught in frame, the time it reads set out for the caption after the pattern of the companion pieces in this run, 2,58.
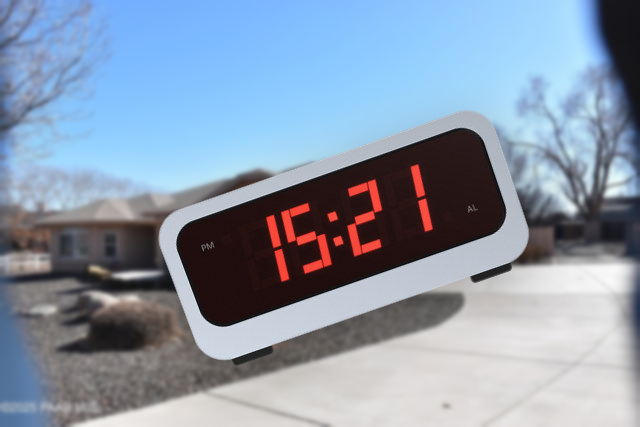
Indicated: 15,21
